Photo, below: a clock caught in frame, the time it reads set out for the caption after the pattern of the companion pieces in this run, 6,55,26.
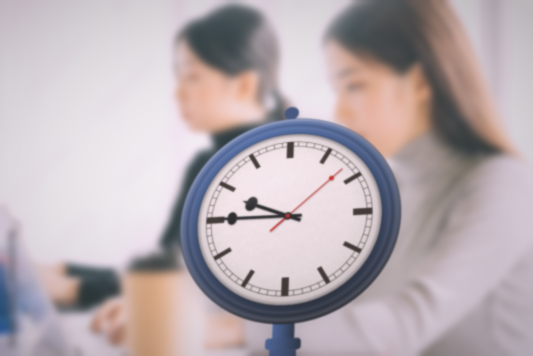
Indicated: 9,45,08
